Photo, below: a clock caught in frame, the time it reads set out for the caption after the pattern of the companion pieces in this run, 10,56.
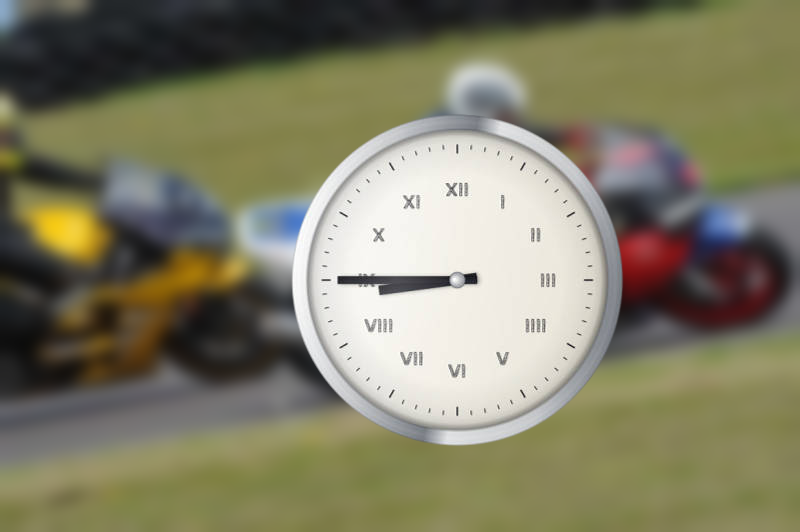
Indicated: 8,45
